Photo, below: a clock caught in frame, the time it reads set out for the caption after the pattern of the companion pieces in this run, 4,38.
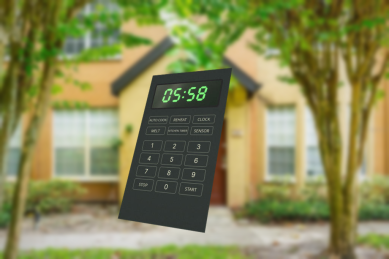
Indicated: 5,58
